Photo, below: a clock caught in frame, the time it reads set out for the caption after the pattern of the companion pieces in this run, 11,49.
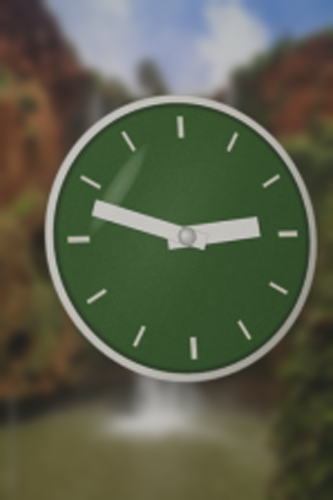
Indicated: 2,48
